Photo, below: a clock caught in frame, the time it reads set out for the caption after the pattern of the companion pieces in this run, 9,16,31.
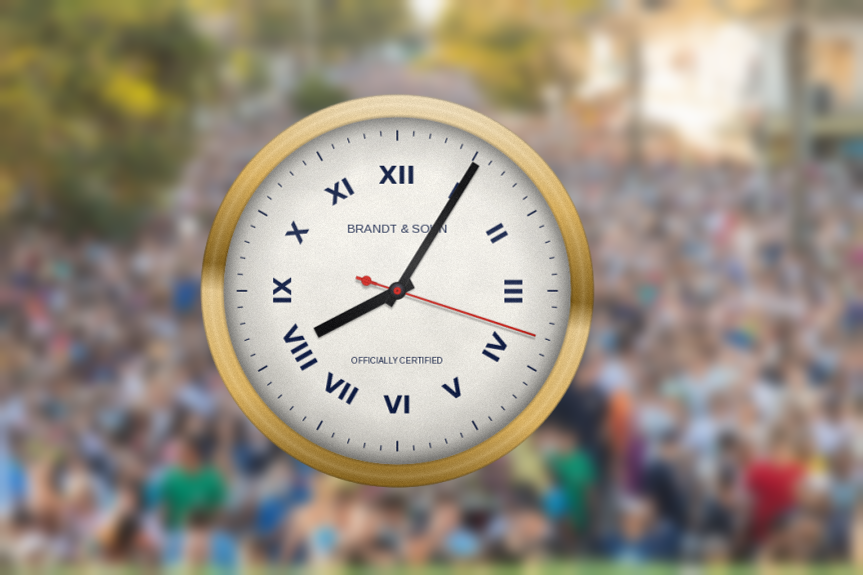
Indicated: 8,05,18
